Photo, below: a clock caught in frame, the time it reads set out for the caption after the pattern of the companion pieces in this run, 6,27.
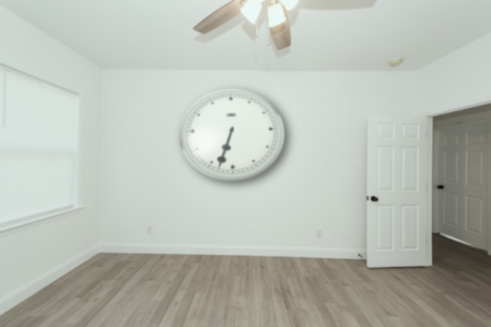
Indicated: 6,33
